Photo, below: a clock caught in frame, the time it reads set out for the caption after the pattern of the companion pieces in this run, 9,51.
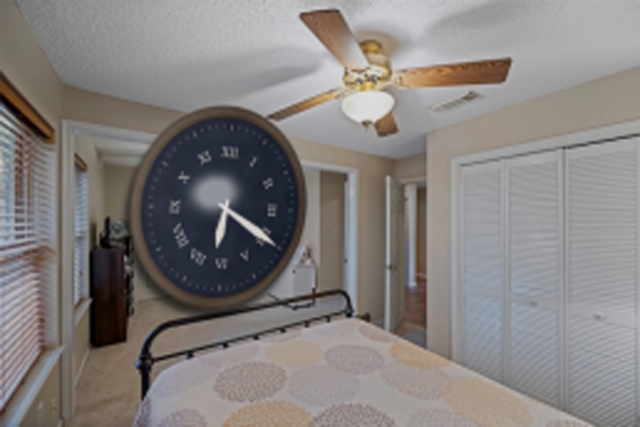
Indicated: 6,20
